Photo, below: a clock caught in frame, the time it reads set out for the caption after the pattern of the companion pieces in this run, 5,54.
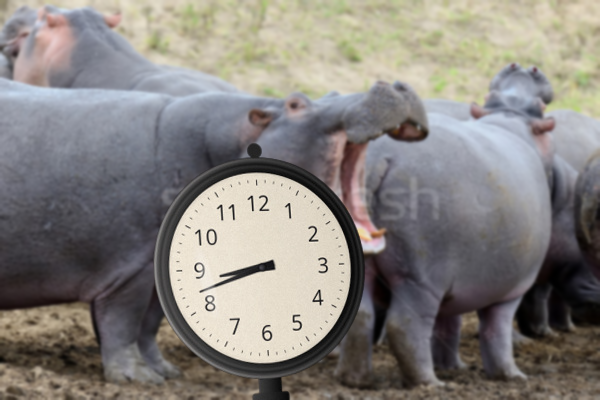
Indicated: 8,42
